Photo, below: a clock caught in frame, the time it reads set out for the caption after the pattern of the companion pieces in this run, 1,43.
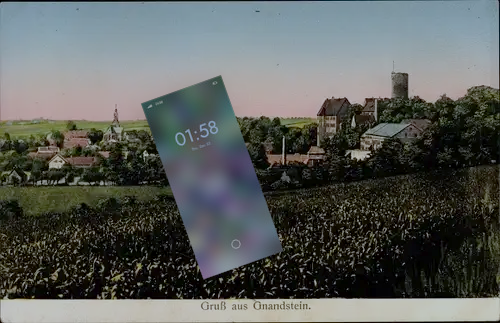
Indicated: 1,58
